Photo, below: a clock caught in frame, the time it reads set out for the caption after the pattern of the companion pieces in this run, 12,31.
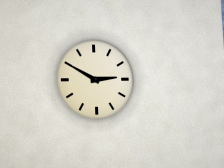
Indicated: 2,50
